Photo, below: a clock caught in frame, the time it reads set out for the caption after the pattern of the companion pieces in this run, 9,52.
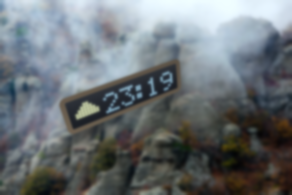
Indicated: 23,19
